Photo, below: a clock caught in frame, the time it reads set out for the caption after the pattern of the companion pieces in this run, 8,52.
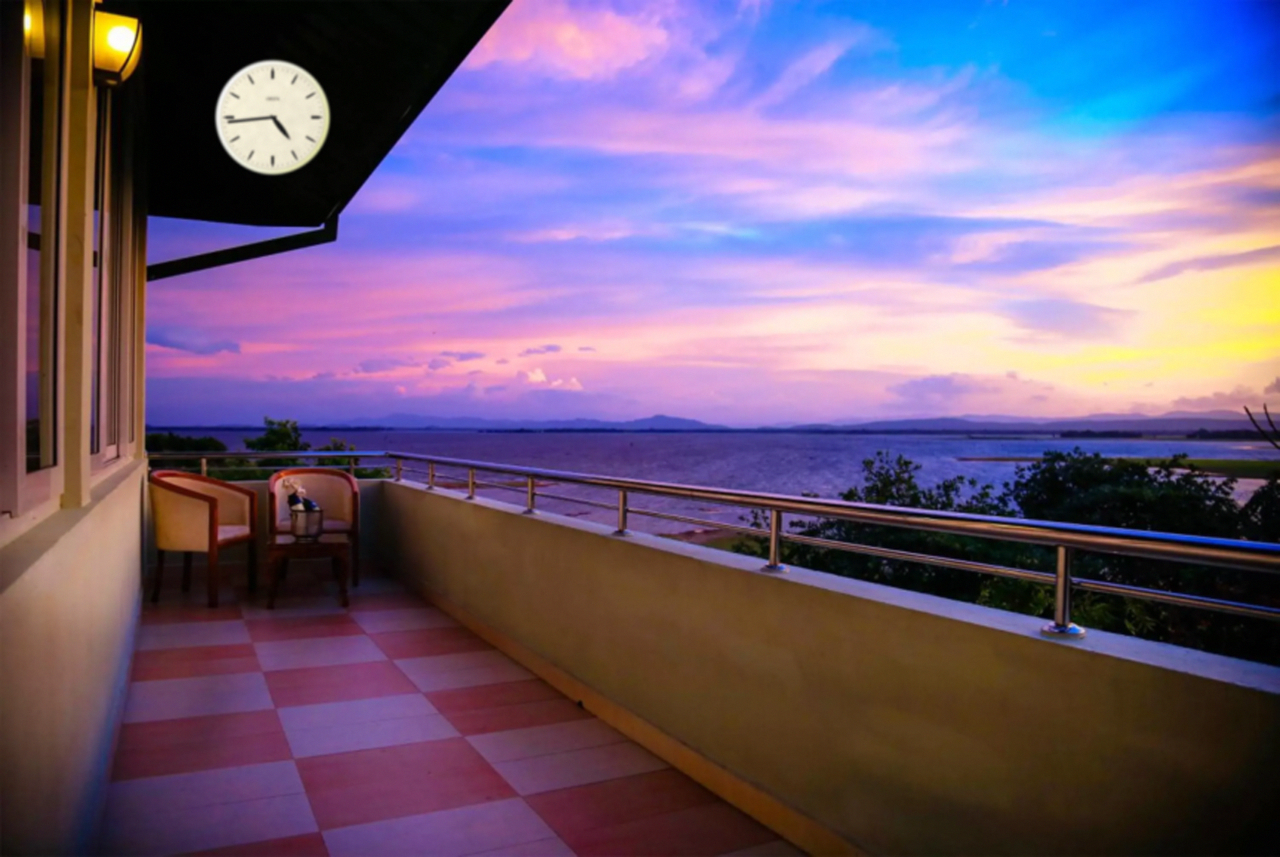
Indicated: 4,44
